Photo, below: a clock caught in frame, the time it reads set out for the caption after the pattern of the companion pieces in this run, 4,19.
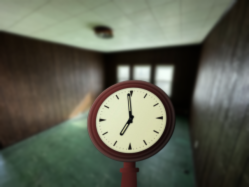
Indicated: 6,59
